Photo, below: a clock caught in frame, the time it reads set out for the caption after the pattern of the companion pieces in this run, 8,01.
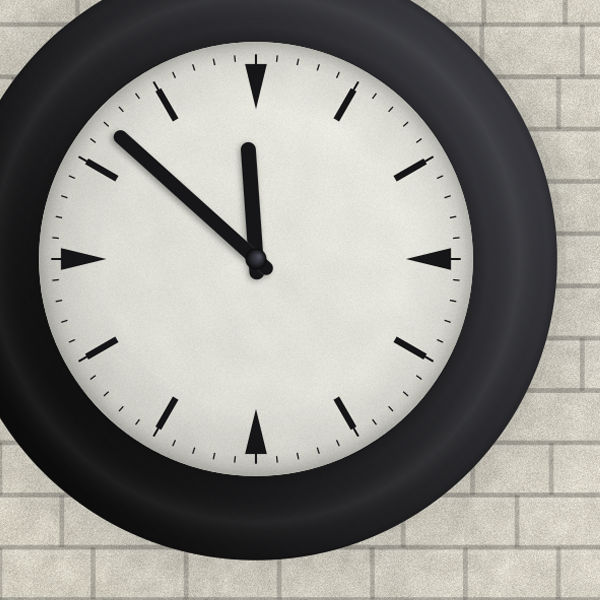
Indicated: 11,52
